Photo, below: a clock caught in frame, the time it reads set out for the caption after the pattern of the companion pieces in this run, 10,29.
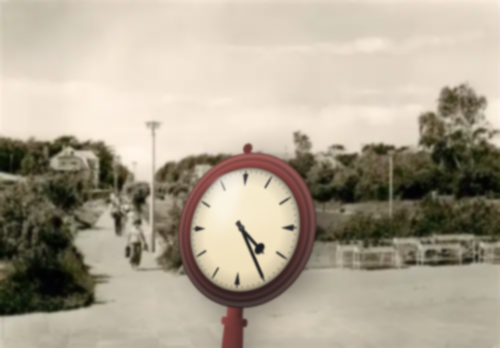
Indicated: 4,25
